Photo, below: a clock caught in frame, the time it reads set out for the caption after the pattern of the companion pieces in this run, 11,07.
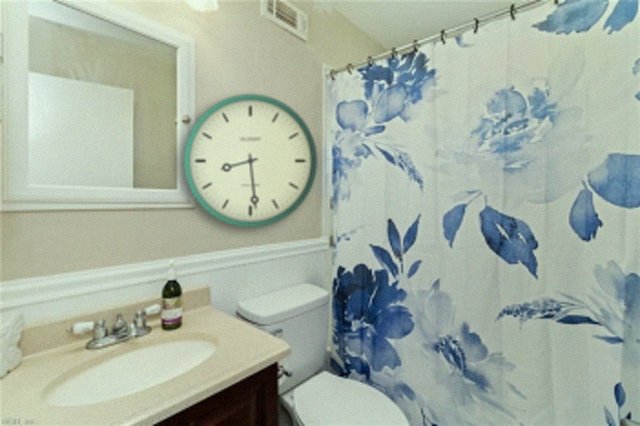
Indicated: 8,29
